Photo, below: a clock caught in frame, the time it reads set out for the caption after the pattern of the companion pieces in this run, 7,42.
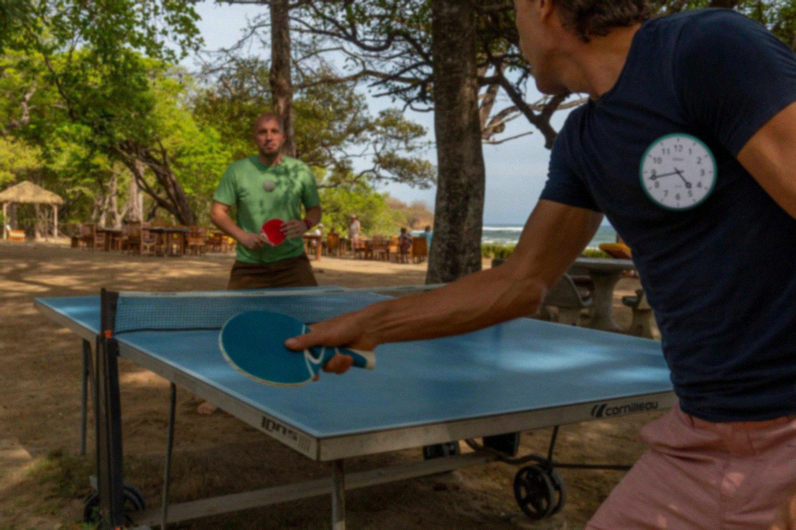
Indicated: 4,43
